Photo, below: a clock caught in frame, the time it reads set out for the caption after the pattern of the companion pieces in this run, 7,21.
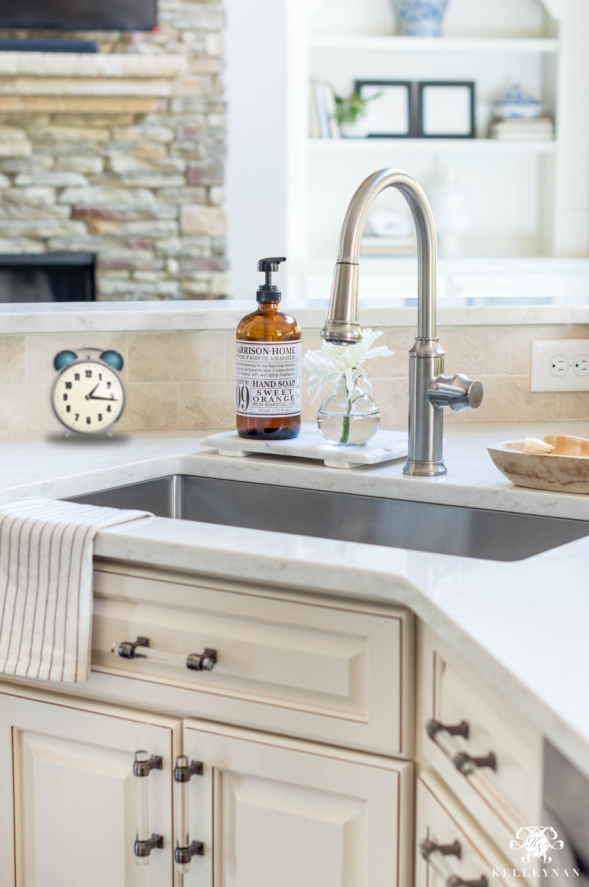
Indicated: 1,16
